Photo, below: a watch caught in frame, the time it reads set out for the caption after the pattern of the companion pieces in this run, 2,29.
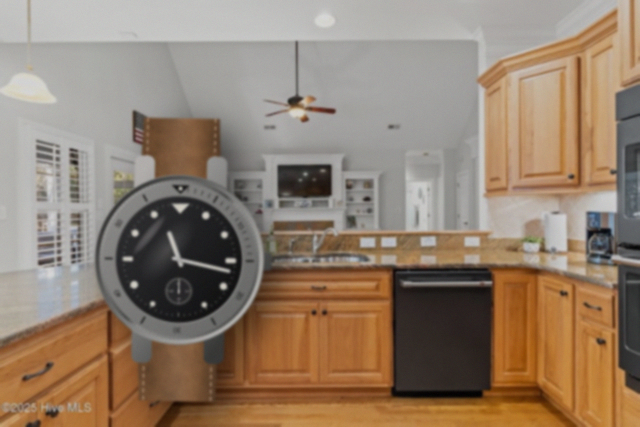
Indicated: 11,17
